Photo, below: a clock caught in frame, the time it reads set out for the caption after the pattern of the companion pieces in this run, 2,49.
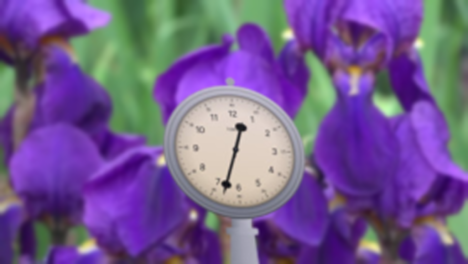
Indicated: 12,33
